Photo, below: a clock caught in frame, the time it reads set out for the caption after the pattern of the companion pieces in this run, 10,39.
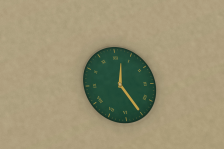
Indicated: 12,25
